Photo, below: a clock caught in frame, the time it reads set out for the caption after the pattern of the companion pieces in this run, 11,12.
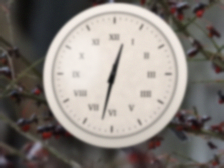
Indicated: 12,32
